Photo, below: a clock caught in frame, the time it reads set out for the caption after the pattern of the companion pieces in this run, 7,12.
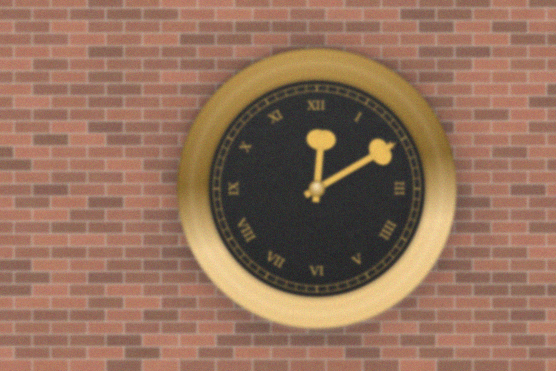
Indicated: 12,10
